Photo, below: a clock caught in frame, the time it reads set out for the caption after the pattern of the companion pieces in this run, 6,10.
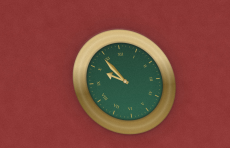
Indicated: 9,54
